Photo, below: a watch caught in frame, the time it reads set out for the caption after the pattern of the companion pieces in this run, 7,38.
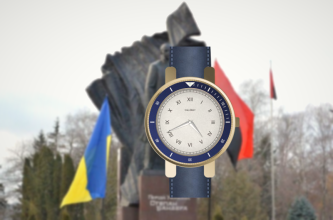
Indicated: 4,41
